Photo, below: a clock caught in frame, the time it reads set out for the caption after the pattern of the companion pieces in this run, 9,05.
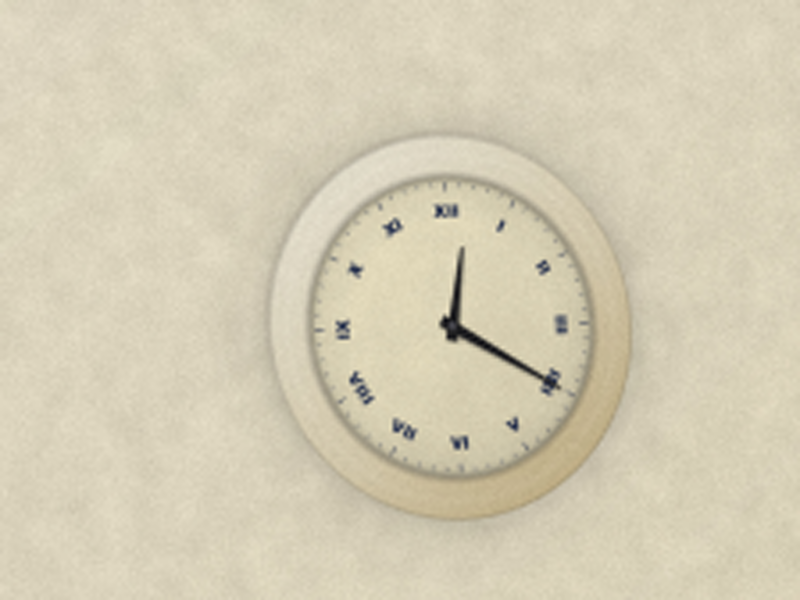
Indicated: 12,20
